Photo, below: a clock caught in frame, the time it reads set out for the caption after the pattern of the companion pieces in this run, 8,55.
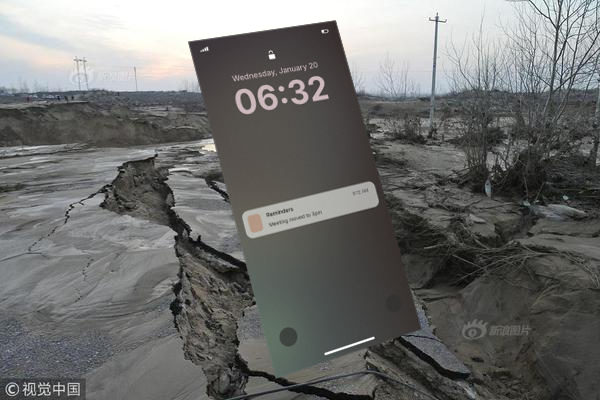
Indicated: 6,32
